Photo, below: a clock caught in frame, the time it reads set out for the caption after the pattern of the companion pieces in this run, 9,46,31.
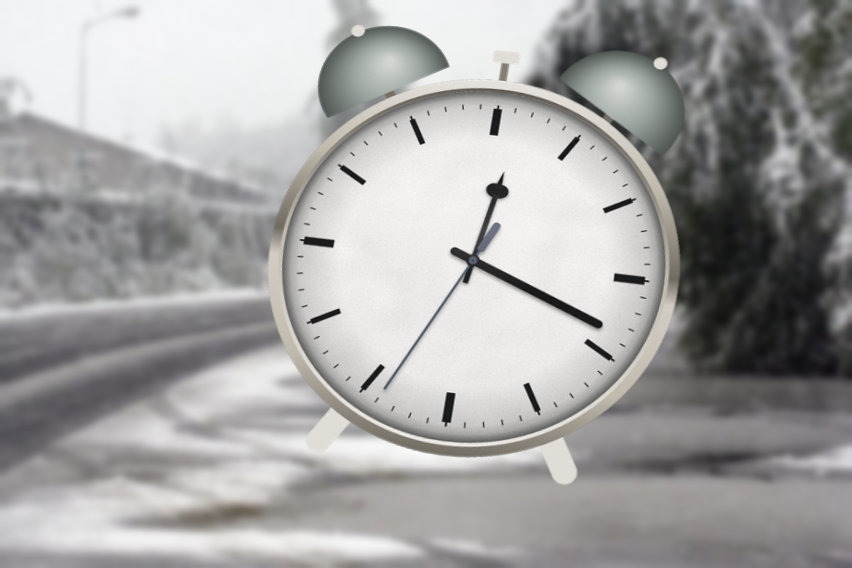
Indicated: 12,18,34
